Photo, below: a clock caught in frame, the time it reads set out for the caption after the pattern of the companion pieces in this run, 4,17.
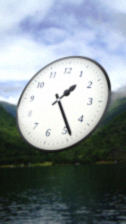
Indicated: 1,24
